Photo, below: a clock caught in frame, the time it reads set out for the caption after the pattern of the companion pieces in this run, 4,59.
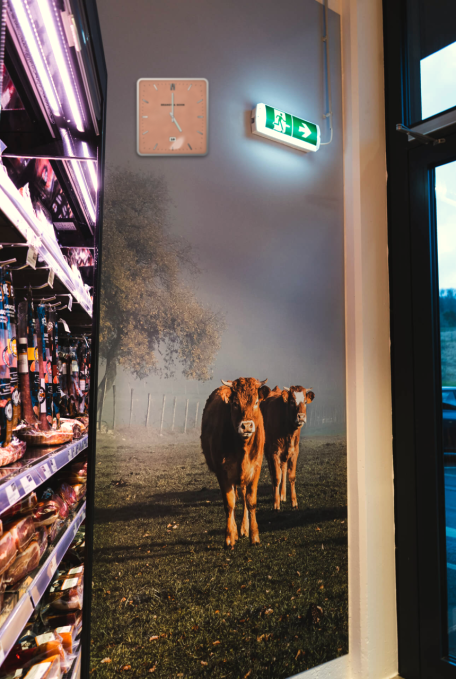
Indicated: 5,00
